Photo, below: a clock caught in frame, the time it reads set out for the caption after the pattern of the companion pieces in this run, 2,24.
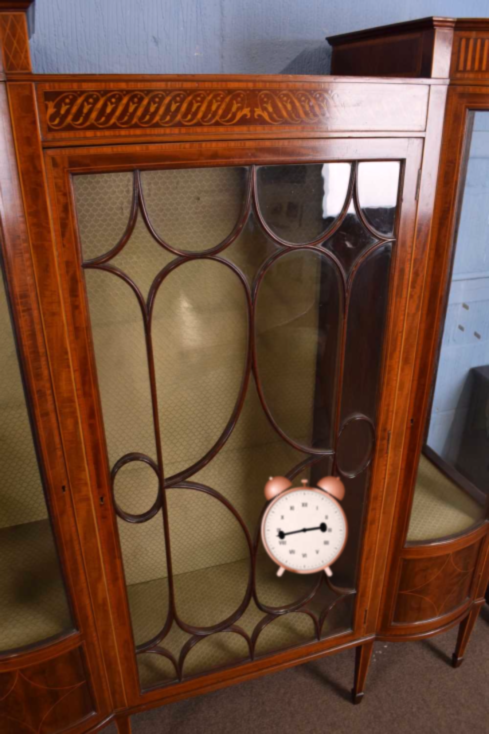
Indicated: 2,43
